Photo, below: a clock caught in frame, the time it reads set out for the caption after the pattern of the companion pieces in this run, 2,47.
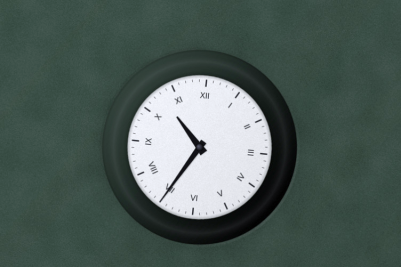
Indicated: 10,35
